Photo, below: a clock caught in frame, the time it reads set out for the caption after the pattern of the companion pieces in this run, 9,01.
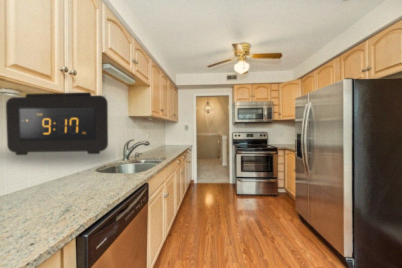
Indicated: 9,17
